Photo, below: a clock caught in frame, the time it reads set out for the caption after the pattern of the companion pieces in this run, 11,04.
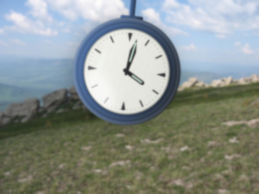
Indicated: 4,02
